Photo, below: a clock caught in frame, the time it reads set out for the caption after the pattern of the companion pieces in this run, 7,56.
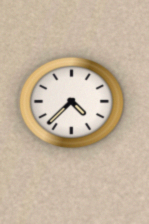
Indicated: 4,37
